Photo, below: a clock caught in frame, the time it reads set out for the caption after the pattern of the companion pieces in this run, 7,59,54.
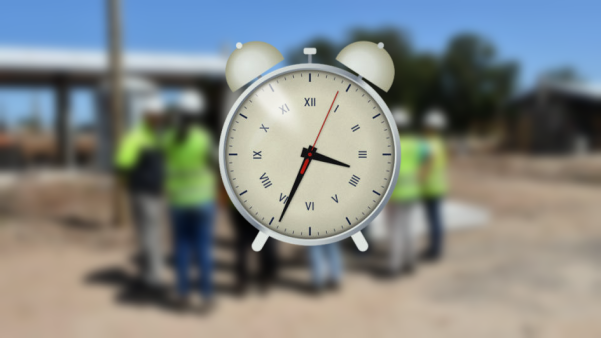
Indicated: 3,34,04
